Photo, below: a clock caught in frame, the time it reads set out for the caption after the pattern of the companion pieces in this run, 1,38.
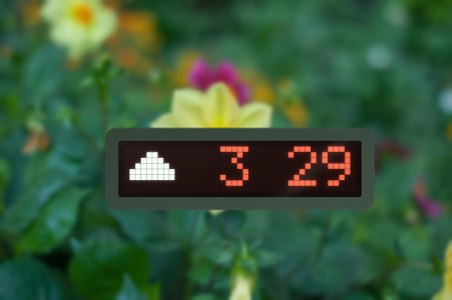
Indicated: 3,29
